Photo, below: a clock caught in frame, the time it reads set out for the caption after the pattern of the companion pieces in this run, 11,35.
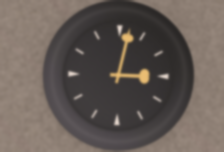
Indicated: 3,02
